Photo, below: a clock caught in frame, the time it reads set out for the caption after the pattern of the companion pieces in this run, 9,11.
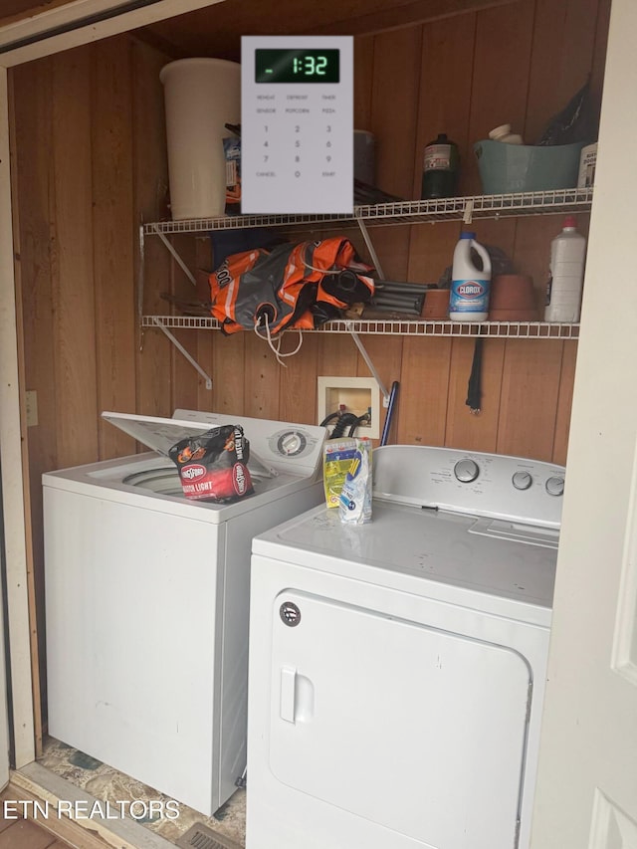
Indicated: 1,32
